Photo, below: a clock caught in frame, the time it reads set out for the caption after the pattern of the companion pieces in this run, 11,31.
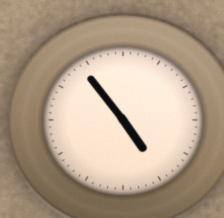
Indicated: 4,54
